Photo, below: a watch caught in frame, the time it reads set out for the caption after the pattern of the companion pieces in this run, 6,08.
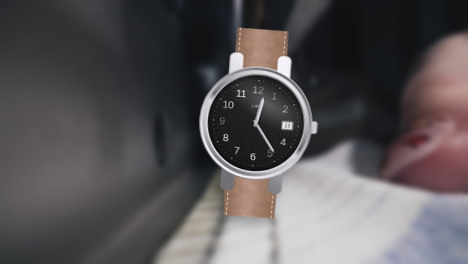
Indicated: 12,24
